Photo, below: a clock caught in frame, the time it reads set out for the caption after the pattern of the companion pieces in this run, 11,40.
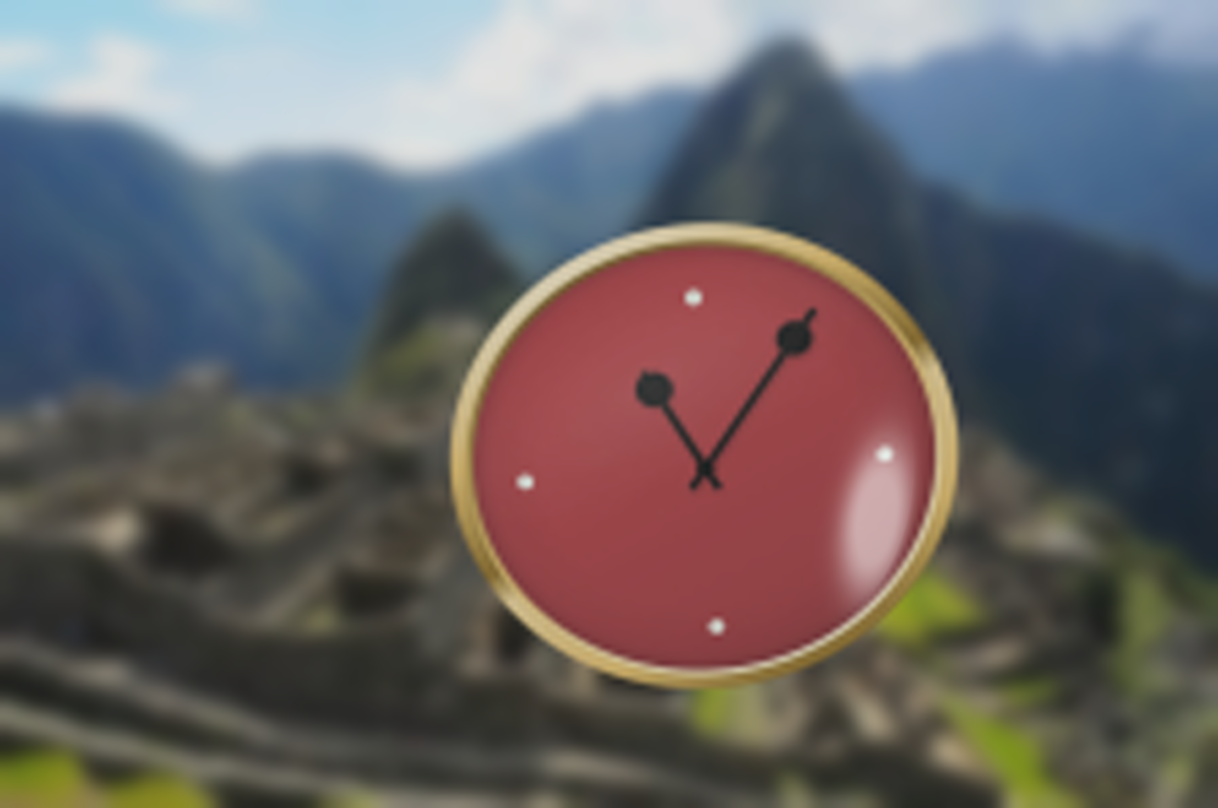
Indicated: 11,06
